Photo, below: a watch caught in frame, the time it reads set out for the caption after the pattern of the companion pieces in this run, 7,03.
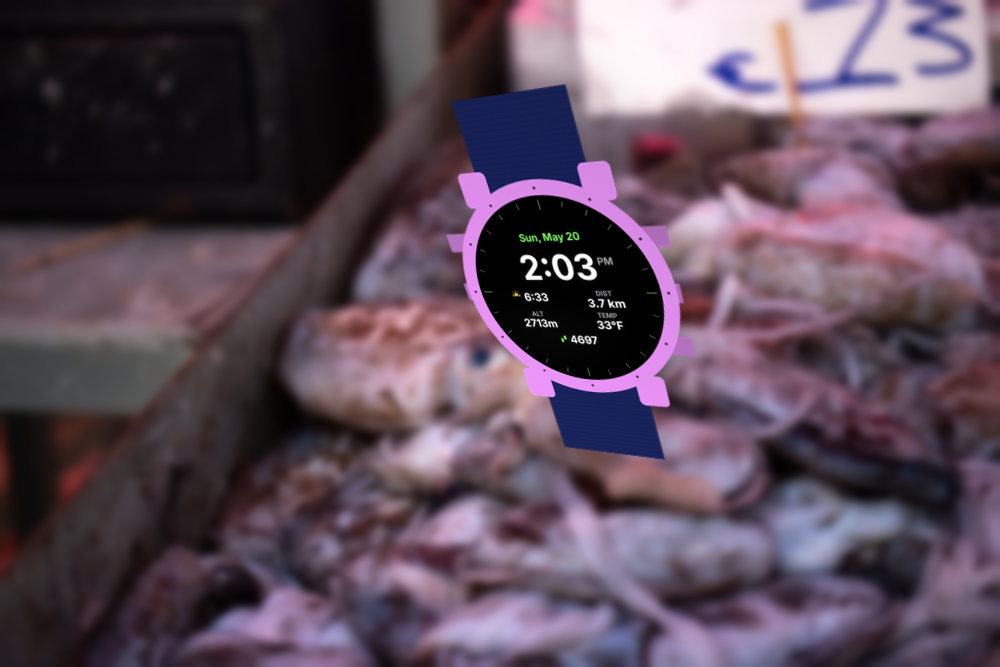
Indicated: 2,03
